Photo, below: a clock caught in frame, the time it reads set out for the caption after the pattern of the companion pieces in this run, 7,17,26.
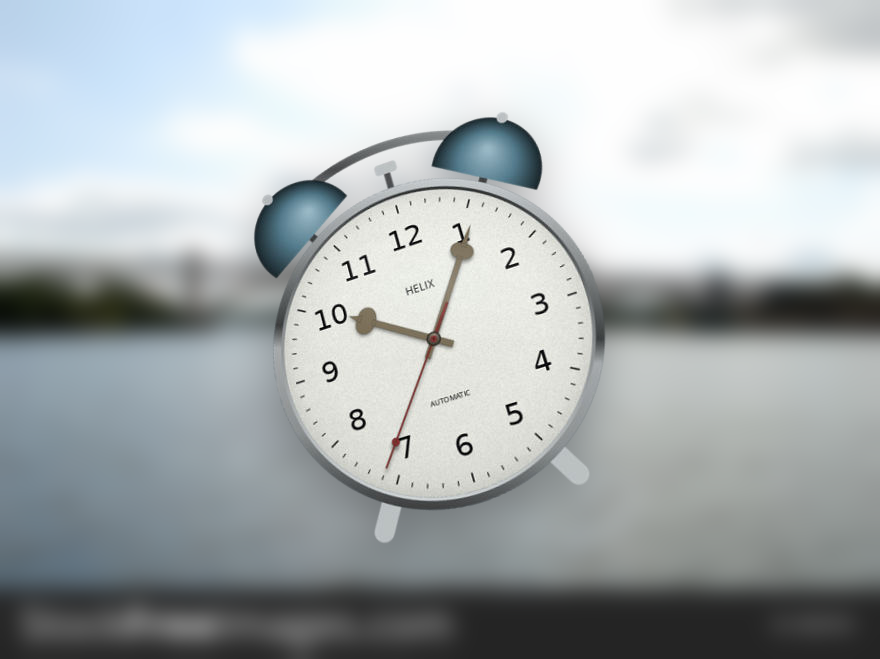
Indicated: 10,05,36
